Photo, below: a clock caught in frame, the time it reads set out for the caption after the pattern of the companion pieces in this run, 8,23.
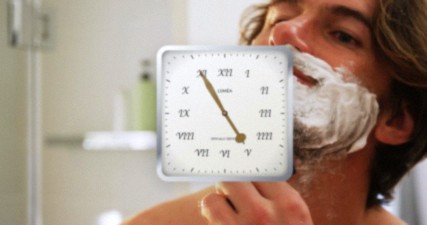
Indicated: 4,55
